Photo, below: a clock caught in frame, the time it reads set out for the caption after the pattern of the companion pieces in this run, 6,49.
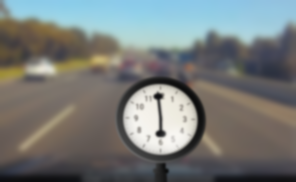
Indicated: 5,59
